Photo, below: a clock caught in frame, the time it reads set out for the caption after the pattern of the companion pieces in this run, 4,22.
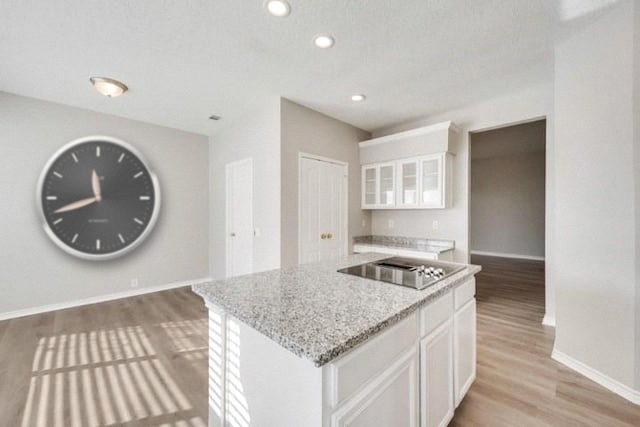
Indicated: 11,42
